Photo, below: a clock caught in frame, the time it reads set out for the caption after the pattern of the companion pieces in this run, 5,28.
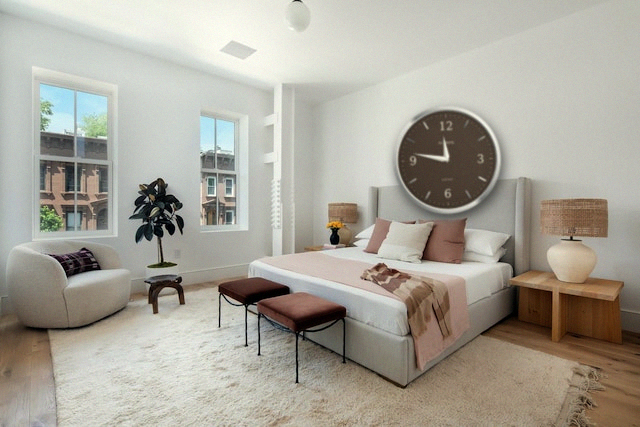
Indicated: 11,47
